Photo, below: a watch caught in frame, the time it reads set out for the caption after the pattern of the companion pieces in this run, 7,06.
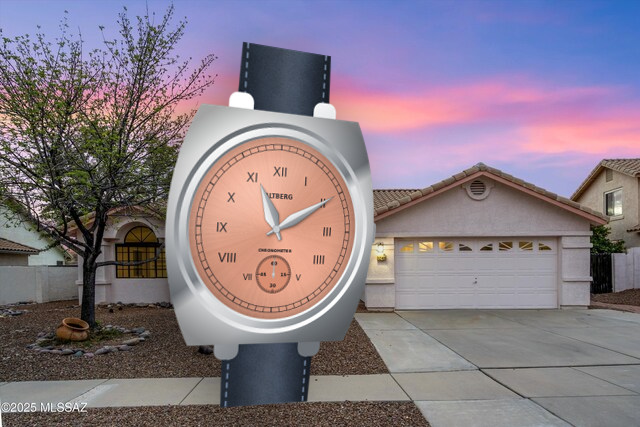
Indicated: 11,10
